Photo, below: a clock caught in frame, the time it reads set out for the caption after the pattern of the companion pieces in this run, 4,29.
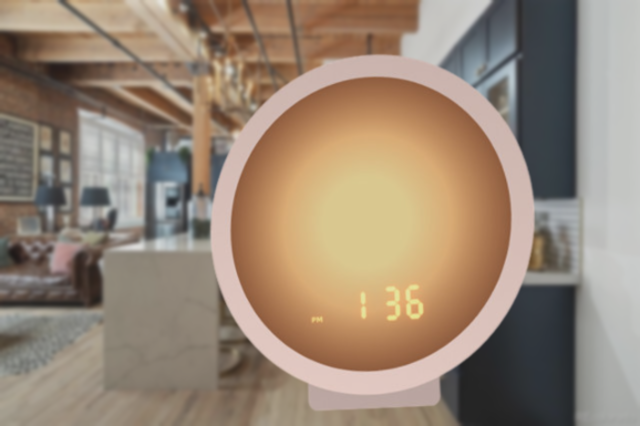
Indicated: 1,36
